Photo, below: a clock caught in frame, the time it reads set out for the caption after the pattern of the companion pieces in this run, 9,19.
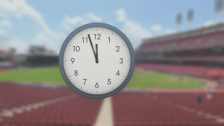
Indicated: 11,57
